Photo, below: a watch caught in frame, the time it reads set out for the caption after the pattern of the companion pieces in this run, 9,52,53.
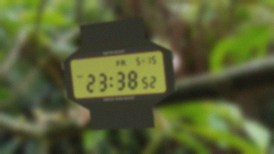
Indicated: 23,38,52
